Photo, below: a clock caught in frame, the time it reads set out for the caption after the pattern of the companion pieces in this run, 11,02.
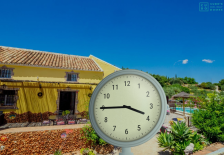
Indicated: 3,45
